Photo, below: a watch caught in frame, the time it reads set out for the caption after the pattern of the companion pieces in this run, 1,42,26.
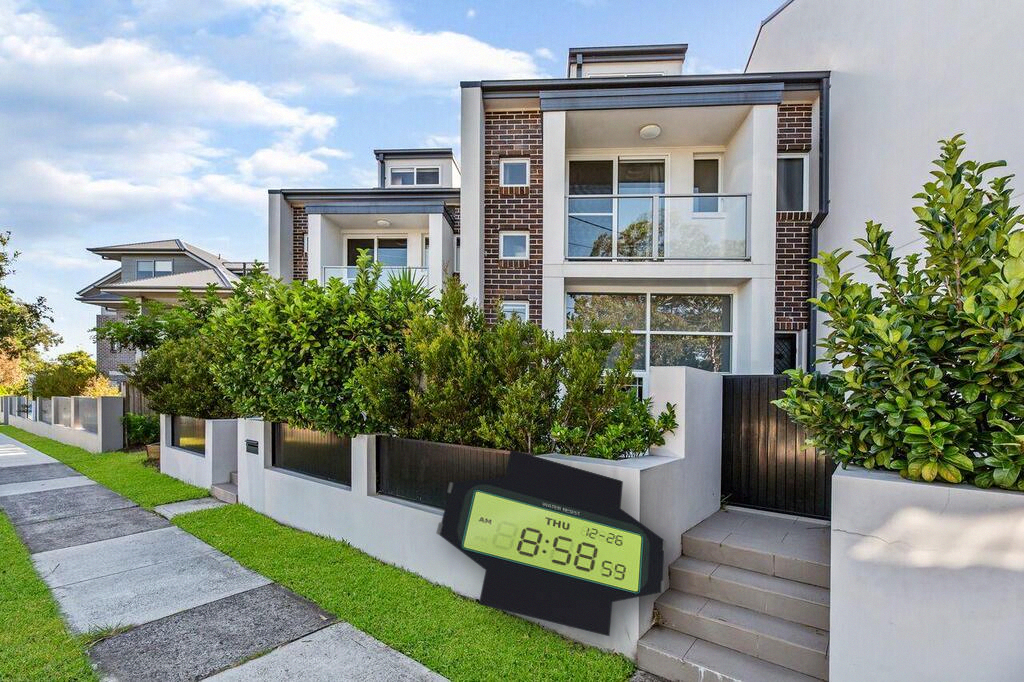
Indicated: 8,58,59
